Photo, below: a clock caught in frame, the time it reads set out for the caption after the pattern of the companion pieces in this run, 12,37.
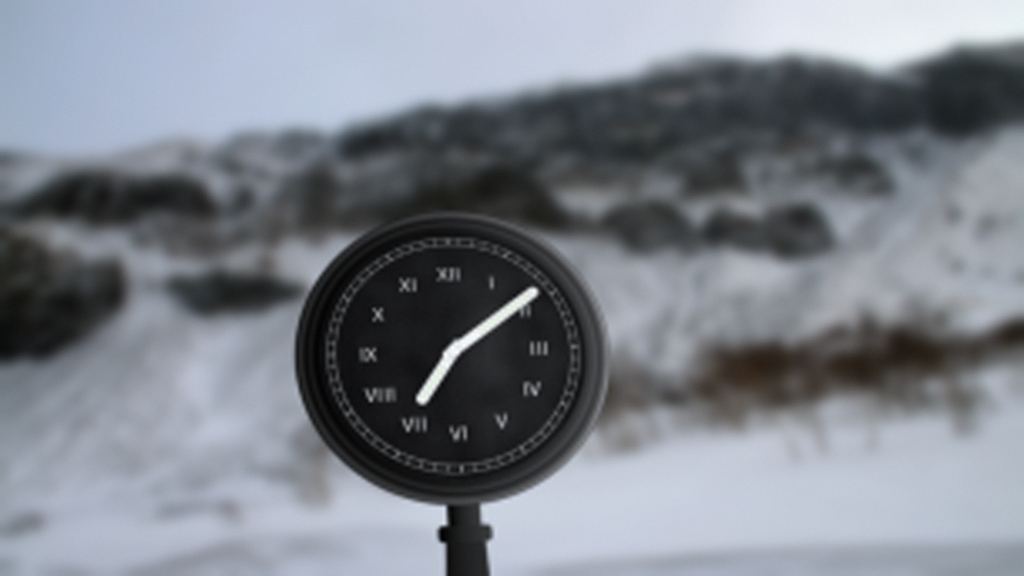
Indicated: 7,09
